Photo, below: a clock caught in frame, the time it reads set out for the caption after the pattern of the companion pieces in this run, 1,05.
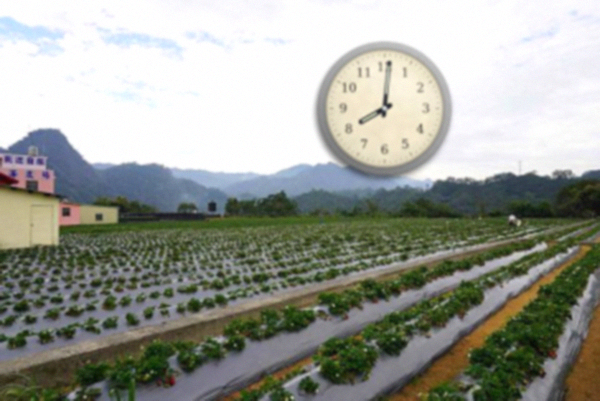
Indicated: 8,01
